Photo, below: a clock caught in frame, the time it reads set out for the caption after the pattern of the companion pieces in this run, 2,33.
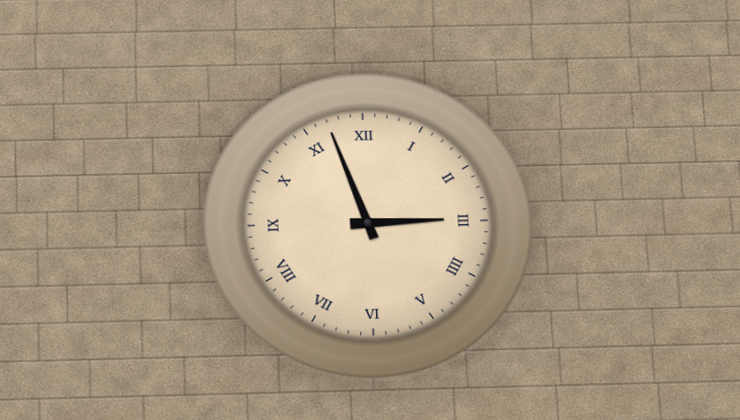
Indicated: 2,57
